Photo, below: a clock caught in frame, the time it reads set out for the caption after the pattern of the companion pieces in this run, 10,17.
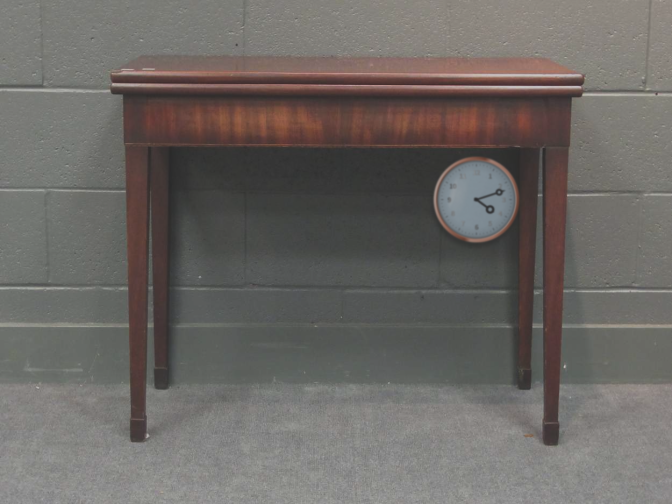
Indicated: 4,12
